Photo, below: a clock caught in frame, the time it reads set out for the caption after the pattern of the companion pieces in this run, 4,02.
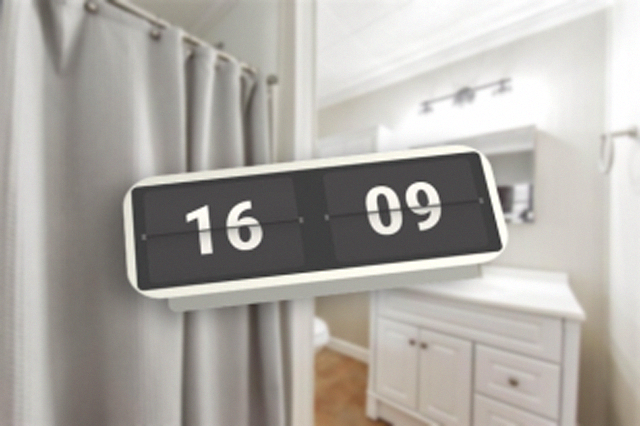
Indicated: 16,09
